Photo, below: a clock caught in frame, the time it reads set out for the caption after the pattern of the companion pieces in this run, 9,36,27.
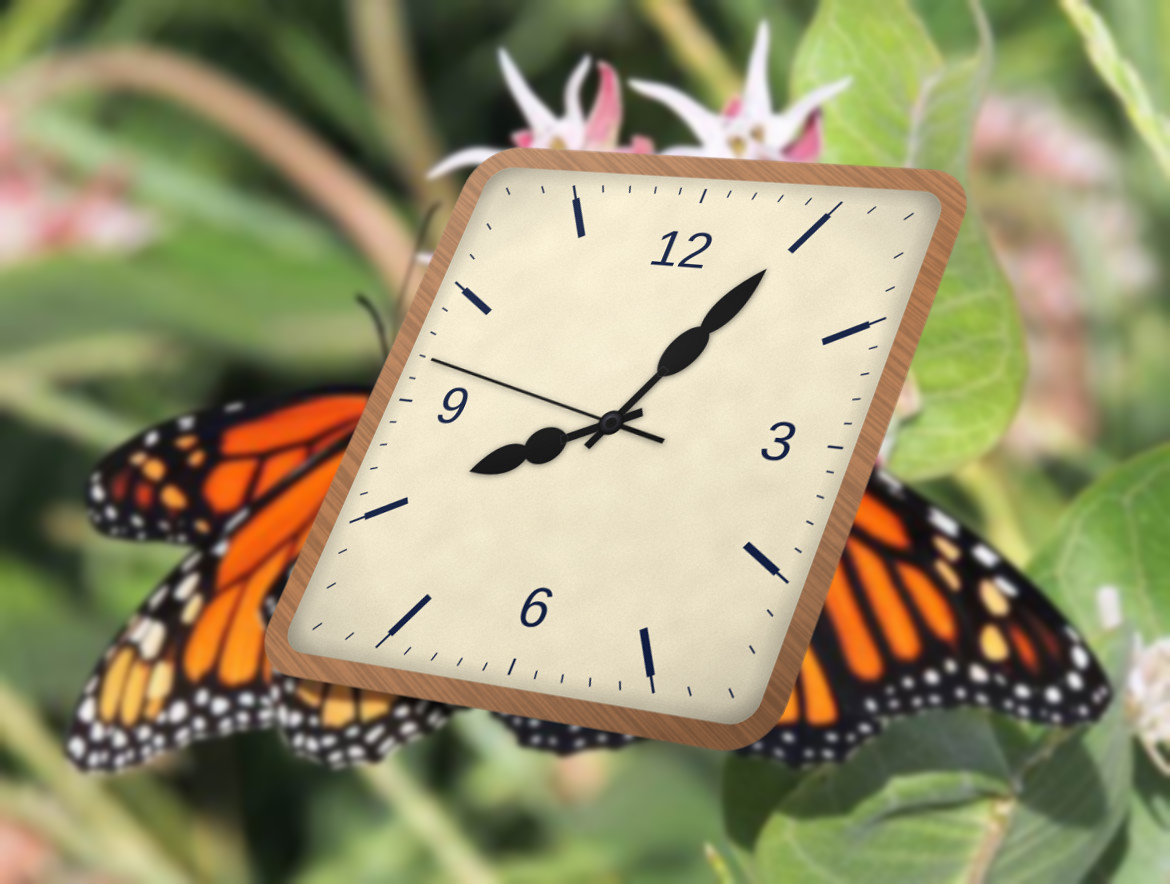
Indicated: 8,04,47
